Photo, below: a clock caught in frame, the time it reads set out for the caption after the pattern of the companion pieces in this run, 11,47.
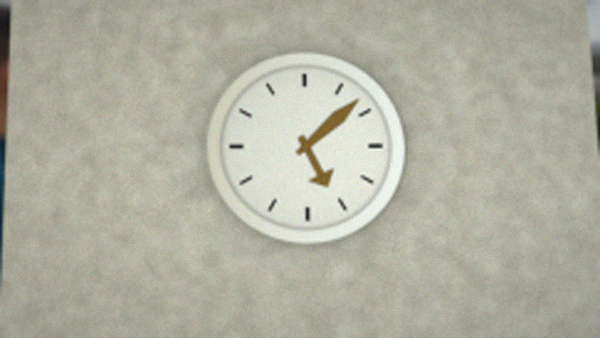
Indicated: 5,08
